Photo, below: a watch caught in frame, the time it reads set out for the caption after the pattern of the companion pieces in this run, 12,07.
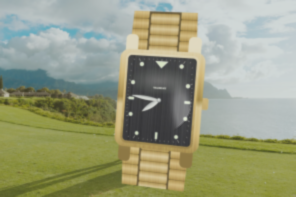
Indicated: 7,46
